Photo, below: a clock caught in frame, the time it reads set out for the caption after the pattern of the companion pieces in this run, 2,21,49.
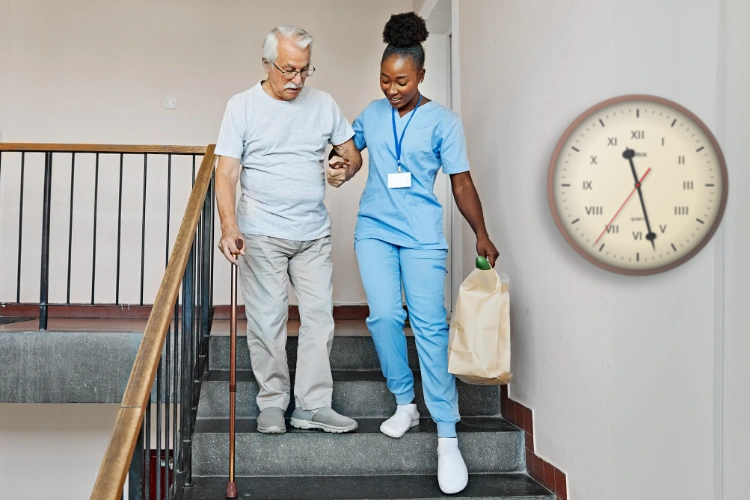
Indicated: 11,27,36
